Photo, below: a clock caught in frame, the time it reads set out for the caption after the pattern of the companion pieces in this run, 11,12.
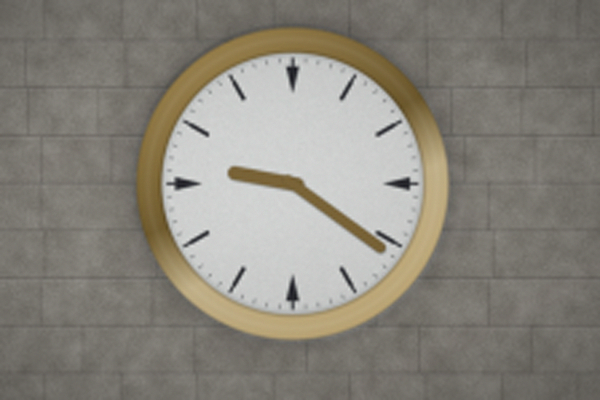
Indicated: 9,21
